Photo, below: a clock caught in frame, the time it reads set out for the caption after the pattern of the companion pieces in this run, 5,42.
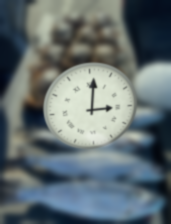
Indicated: 3,01
